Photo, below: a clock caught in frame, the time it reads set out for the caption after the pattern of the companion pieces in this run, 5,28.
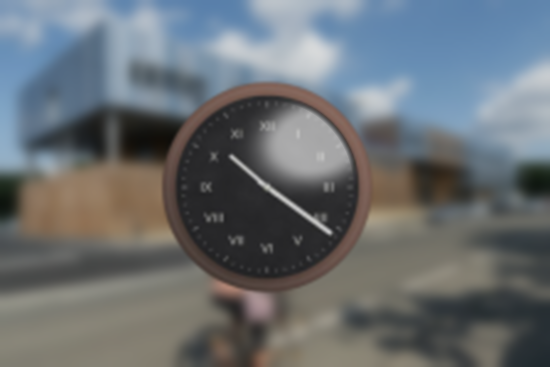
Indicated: 10,21
